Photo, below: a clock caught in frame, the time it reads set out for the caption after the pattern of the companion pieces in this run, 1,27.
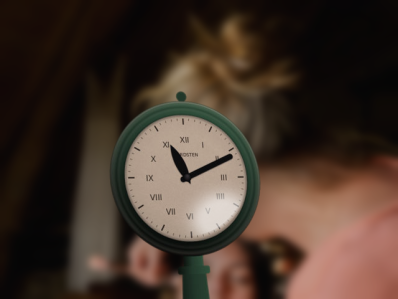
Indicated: 11,11
